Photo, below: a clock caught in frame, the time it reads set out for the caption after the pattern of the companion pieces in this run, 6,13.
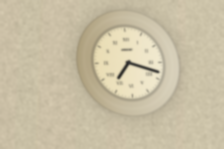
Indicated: 7,18
